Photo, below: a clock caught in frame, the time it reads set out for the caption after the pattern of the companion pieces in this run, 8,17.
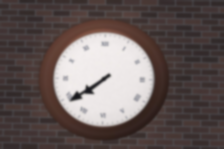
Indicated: 7,39
